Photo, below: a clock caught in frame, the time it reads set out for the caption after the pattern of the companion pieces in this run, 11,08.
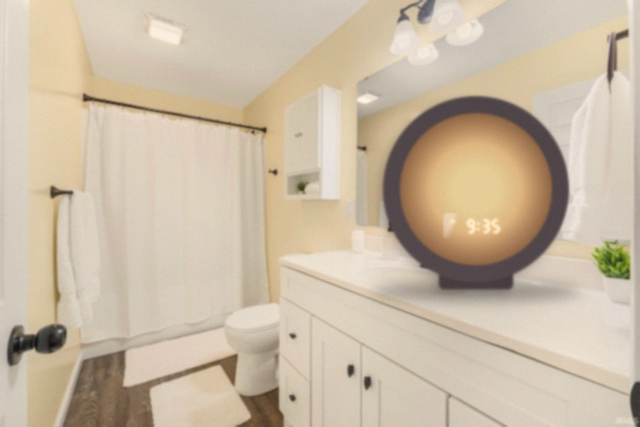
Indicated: 9,35
